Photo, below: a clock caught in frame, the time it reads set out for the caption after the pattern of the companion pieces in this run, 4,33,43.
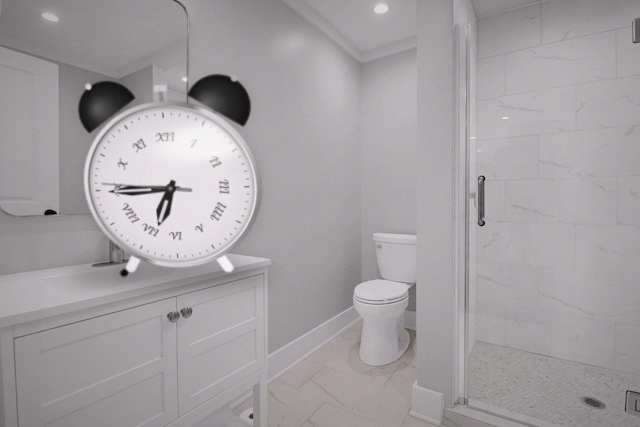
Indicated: 6,44,46
